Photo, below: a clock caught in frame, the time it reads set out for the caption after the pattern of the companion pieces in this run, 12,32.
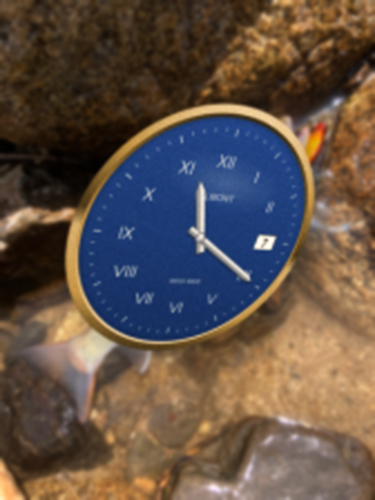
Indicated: 11,20
